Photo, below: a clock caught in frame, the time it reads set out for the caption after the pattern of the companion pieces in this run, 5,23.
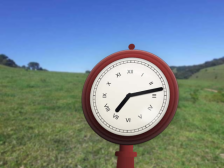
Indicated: 7,13
